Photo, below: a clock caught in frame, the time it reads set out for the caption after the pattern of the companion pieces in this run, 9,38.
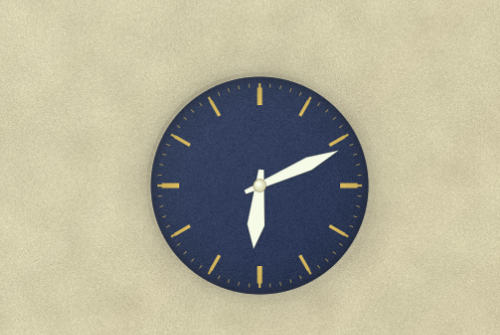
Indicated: 6,11
